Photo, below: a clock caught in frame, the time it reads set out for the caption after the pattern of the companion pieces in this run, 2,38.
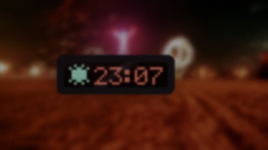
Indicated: 23,07
